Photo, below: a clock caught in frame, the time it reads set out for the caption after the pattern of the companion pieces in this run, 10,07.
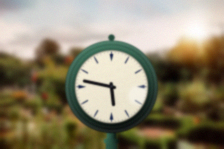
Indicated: 5,47
